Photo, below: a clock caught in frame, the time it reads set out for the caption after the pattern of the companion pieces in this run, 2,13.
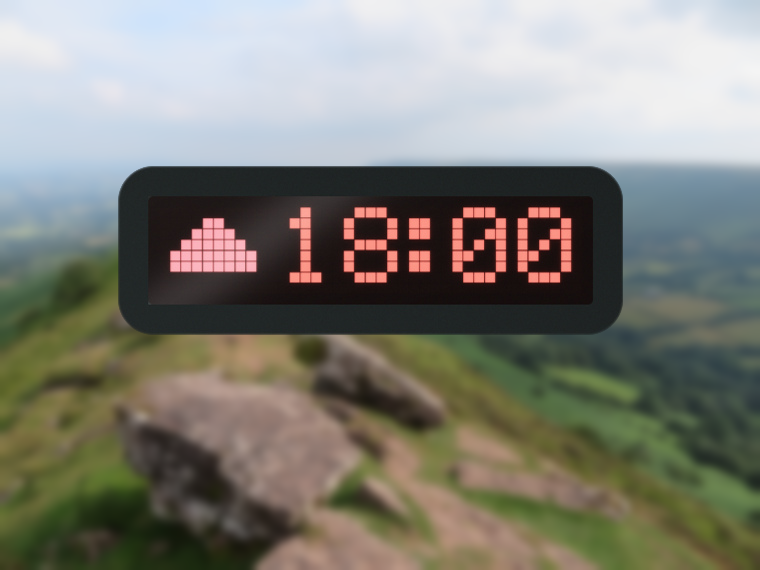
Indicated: 18,00
